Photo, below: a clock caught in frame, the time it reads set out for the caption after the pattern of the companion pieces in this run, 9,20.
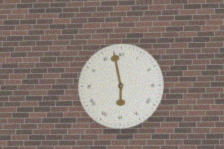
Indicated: 5,58
